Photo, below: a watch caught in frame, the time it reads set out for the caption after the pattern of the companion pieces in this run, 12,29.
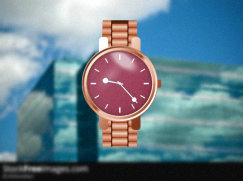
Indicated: 9,23
